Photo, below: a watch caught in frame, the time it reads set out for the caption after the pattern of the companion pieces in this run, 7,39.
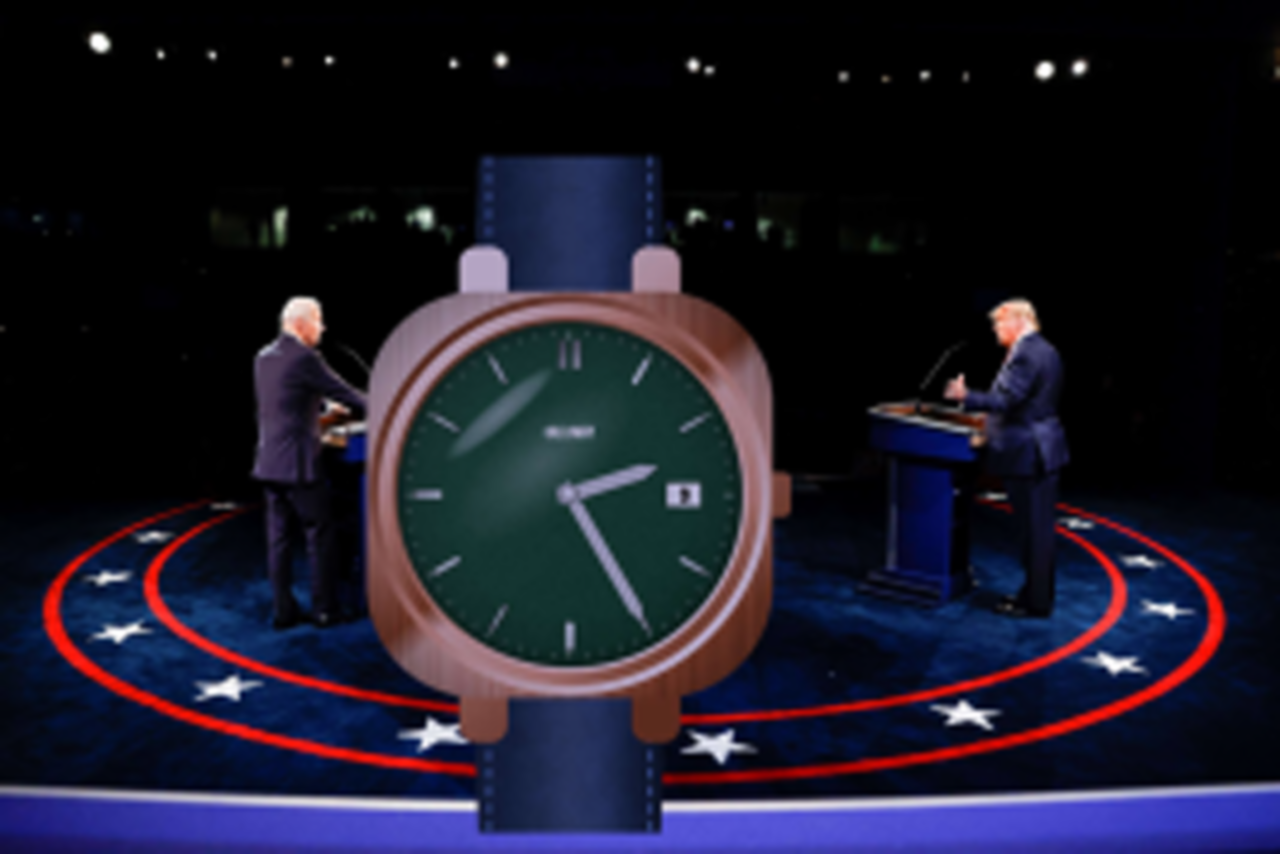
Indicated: 2,25
